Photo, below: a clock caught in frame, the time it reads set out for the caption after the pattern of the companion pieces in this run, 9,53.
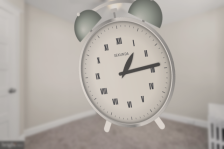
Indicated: 1,14
